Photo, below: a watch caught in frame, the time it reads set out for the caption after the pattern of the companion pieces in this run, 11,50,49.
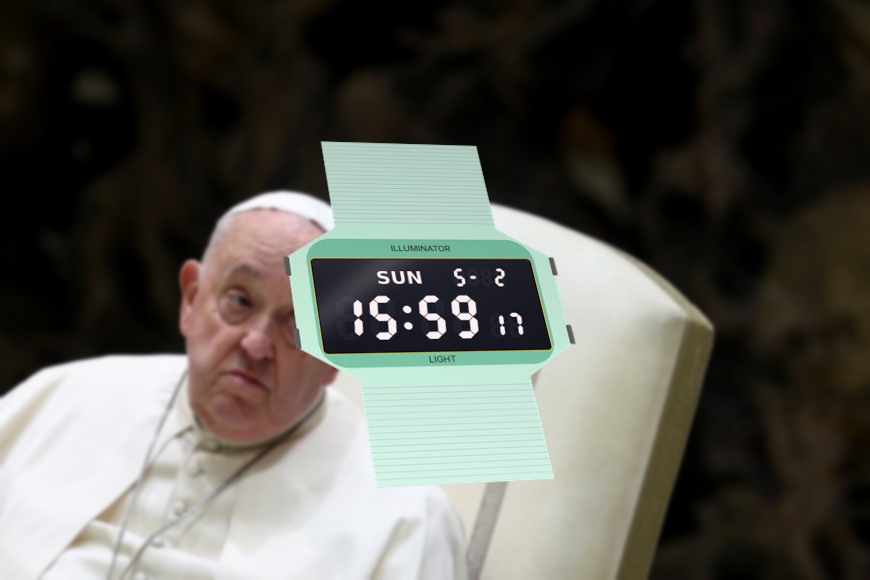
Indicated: 15,59,17
